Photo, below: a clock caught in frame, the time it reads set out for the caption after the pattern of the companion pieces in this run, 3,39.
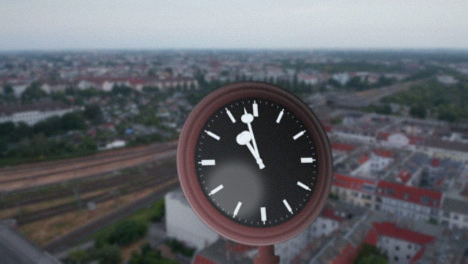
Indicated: 10,58
